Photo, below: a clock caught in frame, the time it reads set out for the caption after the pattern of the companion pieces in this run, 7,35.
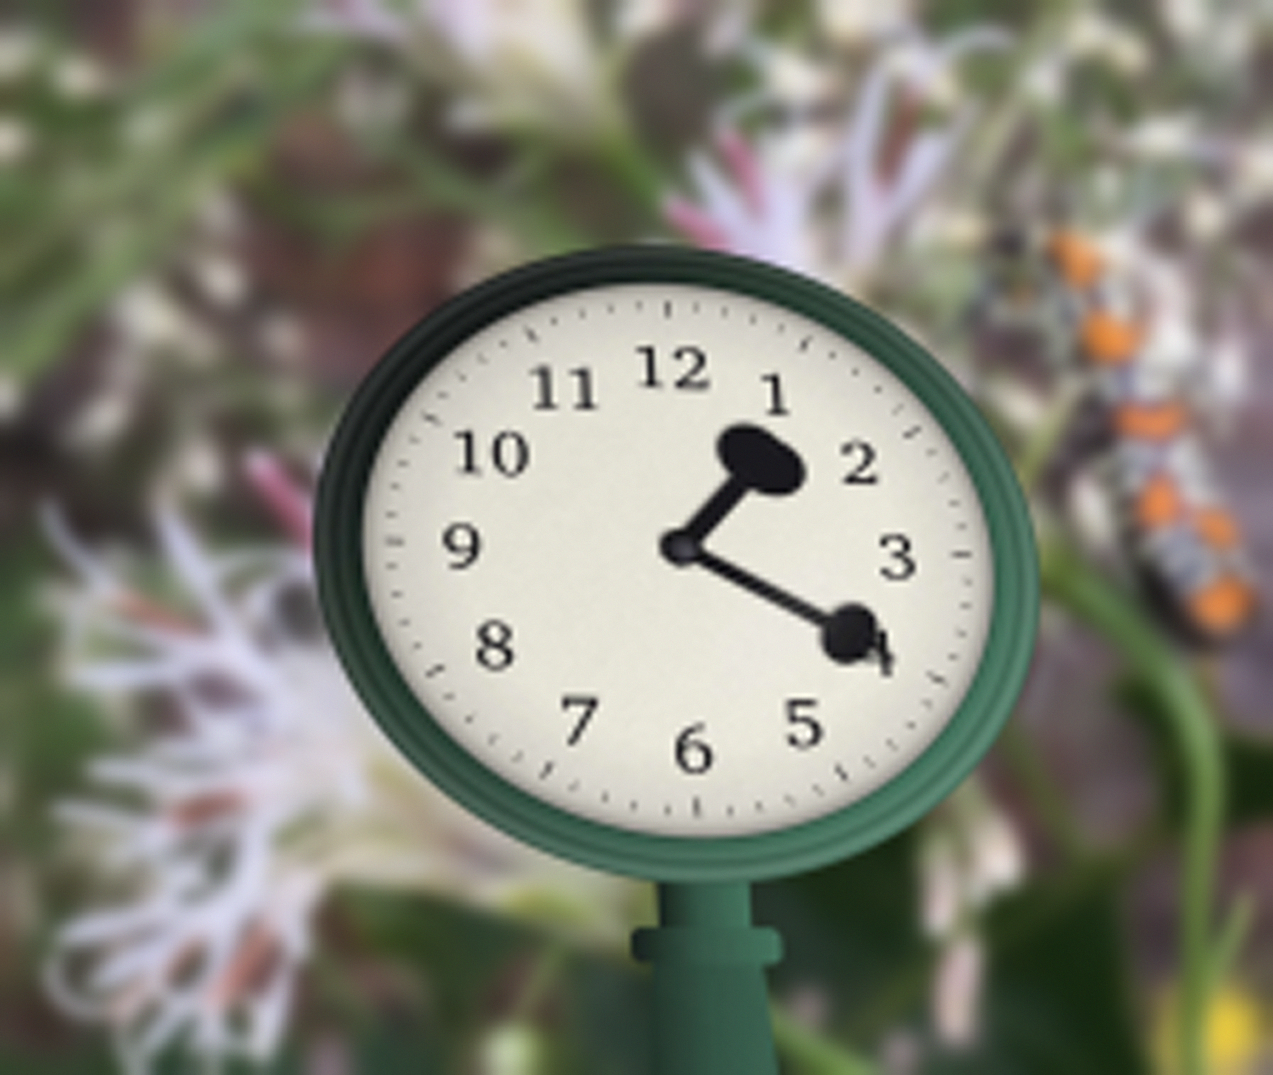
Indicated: 1,20
